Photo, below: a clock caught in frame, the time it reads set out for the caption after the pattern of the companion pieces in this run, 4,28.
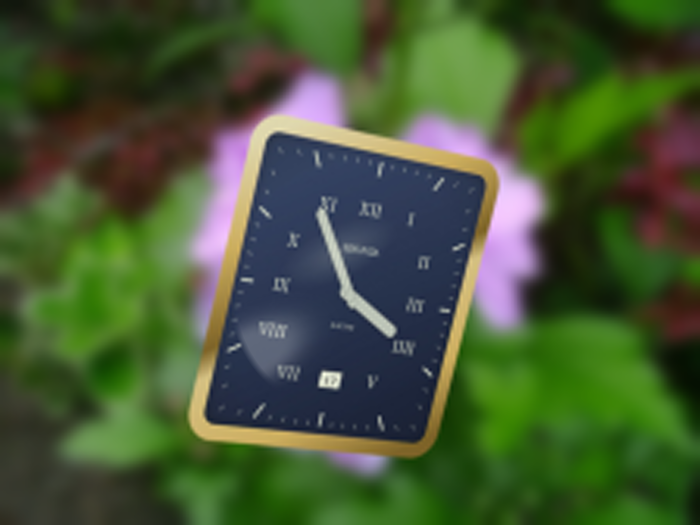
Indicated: 3,54
